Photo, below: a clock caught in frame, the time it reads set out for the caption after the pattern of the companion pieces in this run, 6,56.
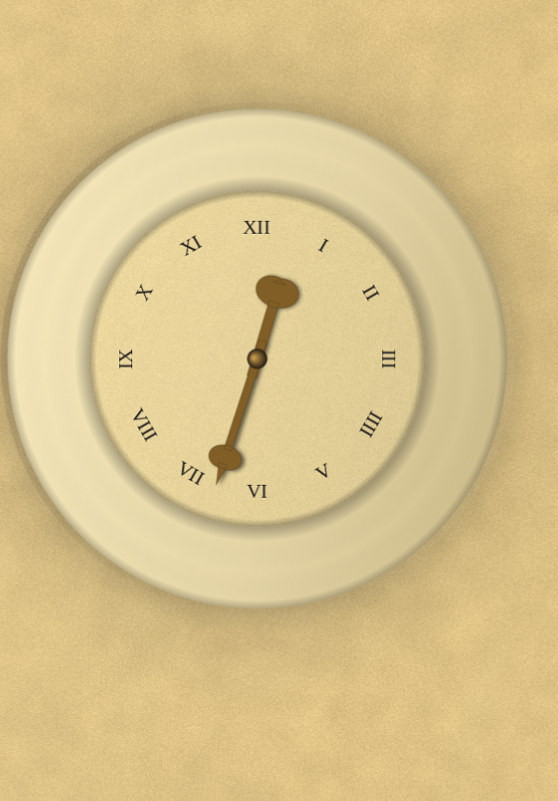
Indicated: 12,33
